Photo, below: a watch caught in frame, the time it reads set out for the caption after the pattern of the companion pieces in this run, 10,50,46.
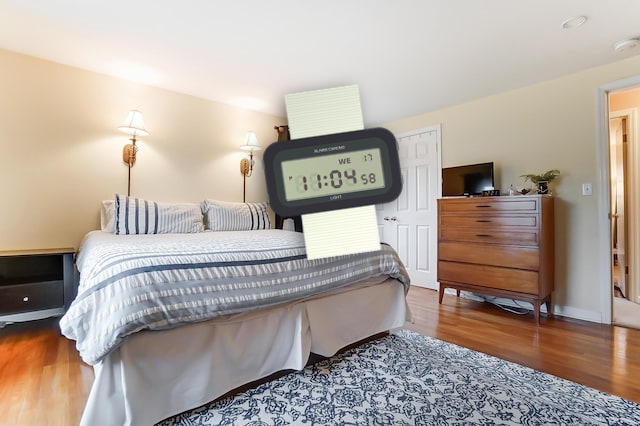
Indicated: 11,04,58
